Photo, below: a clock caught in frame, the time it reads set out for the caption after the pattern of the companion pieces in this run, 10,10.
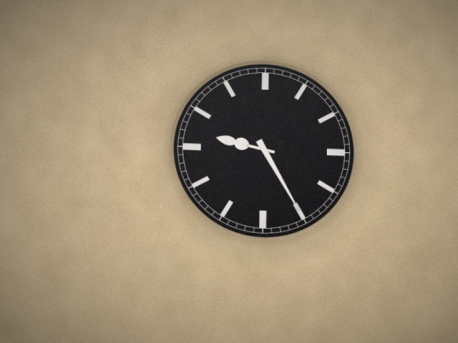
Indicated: 9,25
